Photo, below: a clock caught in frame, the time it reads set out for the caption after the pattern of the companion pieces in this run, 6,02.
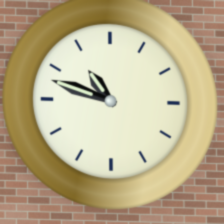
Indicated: 10,48
